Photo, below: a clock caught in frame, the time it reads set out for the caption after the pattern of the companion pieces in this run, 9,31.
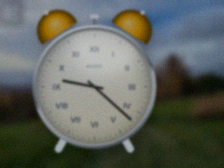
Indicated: 9,22
